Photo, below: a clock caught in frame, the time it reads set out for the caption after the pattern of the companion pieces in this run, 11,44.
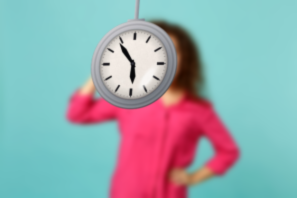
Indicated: 5,54
